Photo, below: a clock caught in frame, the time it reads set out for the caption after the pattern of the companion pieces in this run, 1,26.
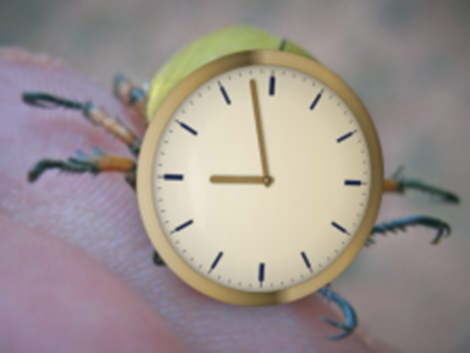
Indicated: 8,58
